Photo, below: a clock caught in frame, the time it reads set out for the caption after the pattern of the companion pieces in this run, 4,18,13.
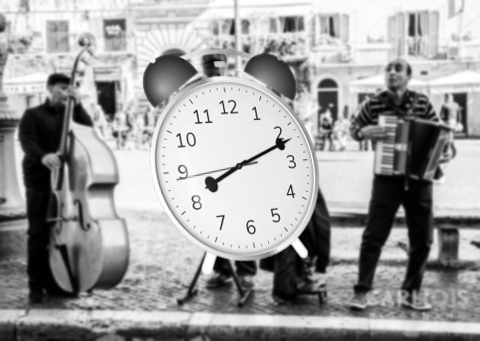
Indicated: 8,11,44
